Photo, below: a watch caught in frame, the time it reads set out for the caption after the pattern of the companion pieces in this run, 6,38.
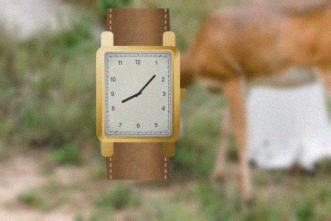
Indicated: 8,07
